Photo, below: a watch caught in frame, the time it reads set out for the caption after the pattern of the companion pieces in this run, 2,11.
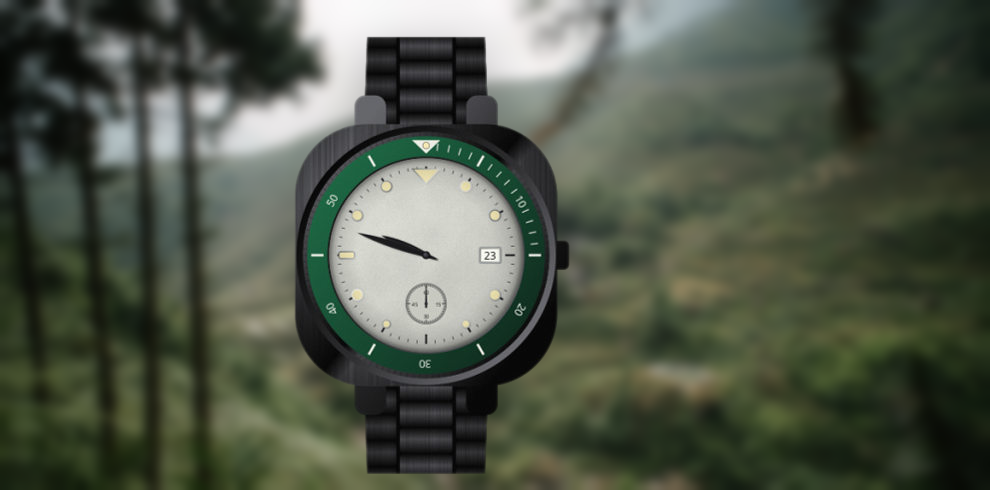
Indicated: 9,48
